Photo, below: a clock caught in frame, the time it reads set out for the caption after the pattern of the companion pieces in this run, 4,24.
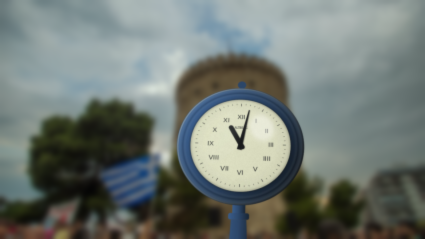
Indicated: 11,02
